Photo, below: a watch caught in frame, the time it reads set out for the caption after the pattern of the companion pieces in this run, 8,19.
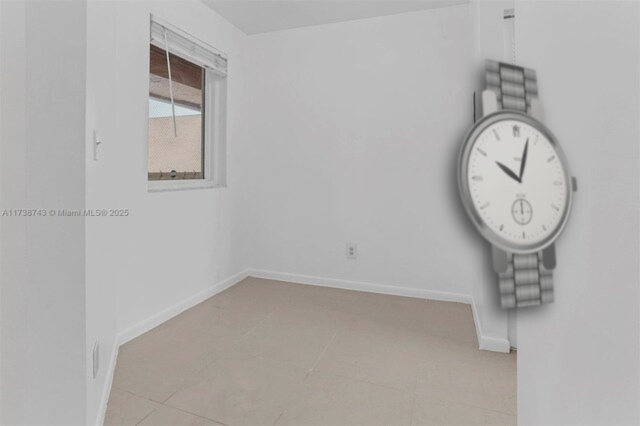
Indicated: 10,03
